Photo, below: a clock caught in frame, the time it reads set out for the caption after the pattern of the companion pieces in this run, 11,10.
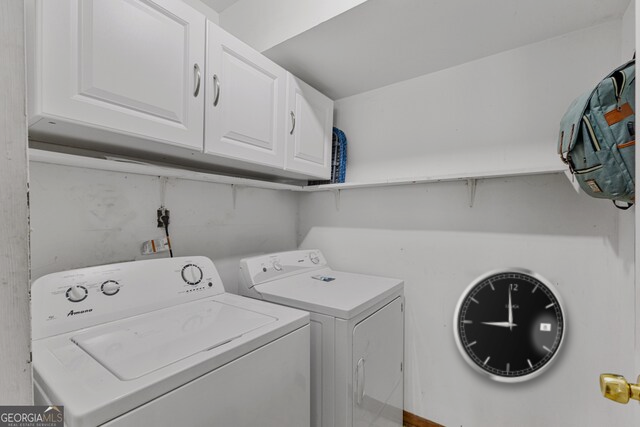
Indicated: 8,59
